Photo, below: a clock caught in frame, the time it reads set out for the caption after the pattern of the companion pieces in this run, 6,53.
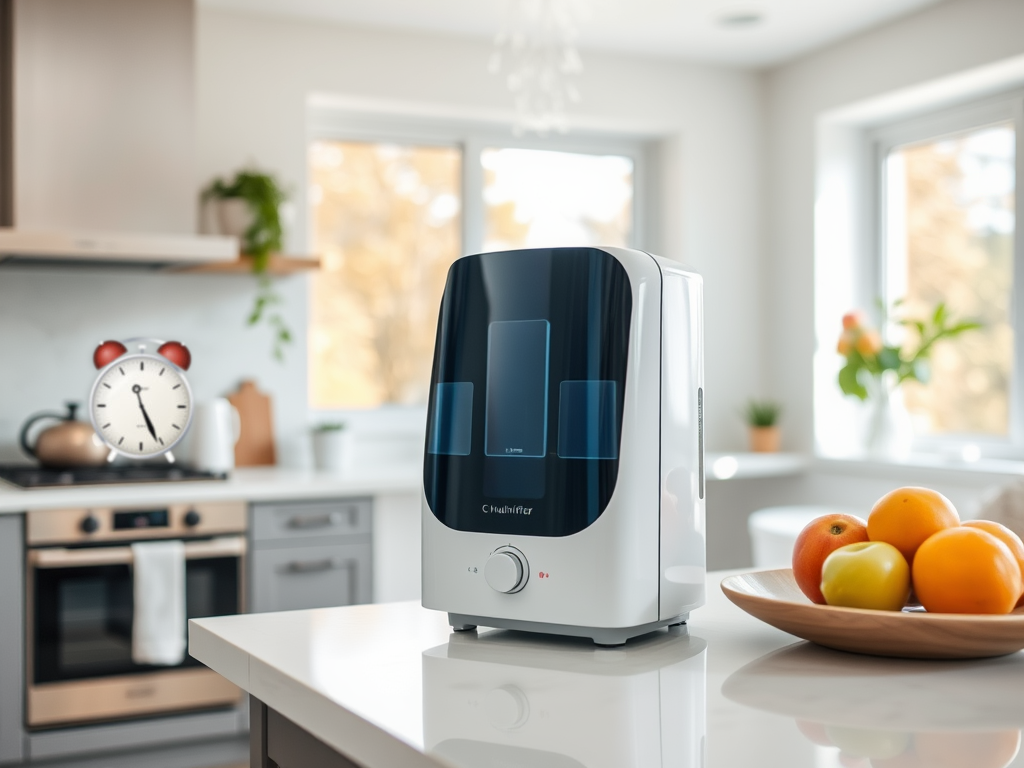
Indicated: 11,26
